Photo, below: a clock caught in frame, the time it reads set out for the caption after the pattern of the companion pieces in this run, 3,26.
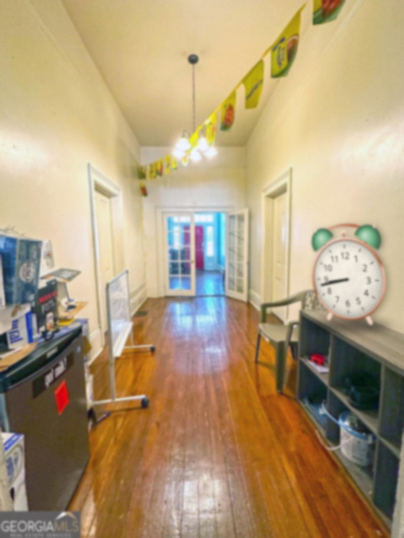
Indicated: 8,43
